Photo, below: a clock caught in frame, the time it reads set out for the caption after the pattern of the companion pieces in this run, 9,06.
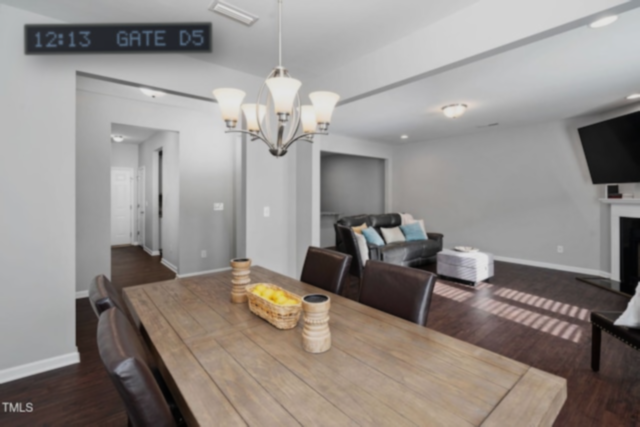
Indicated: 12,13
